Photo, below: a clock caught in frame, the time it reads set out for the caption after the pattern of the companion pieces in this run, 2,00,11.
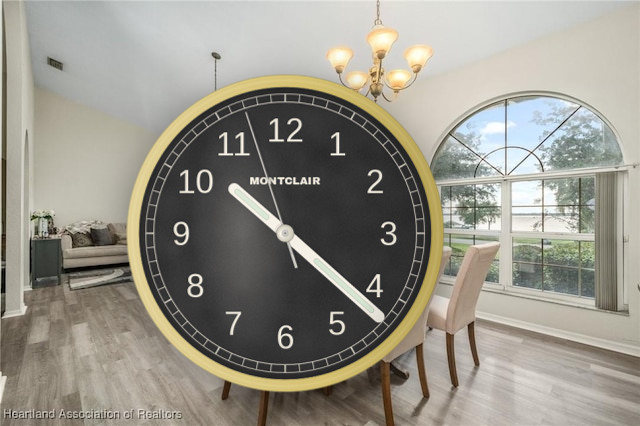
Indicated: 10,21,57
